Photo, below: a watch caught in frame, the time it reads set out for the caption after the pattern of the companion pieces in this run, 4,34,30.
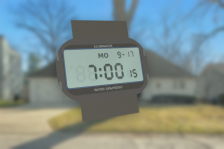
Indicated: 7,00,15
